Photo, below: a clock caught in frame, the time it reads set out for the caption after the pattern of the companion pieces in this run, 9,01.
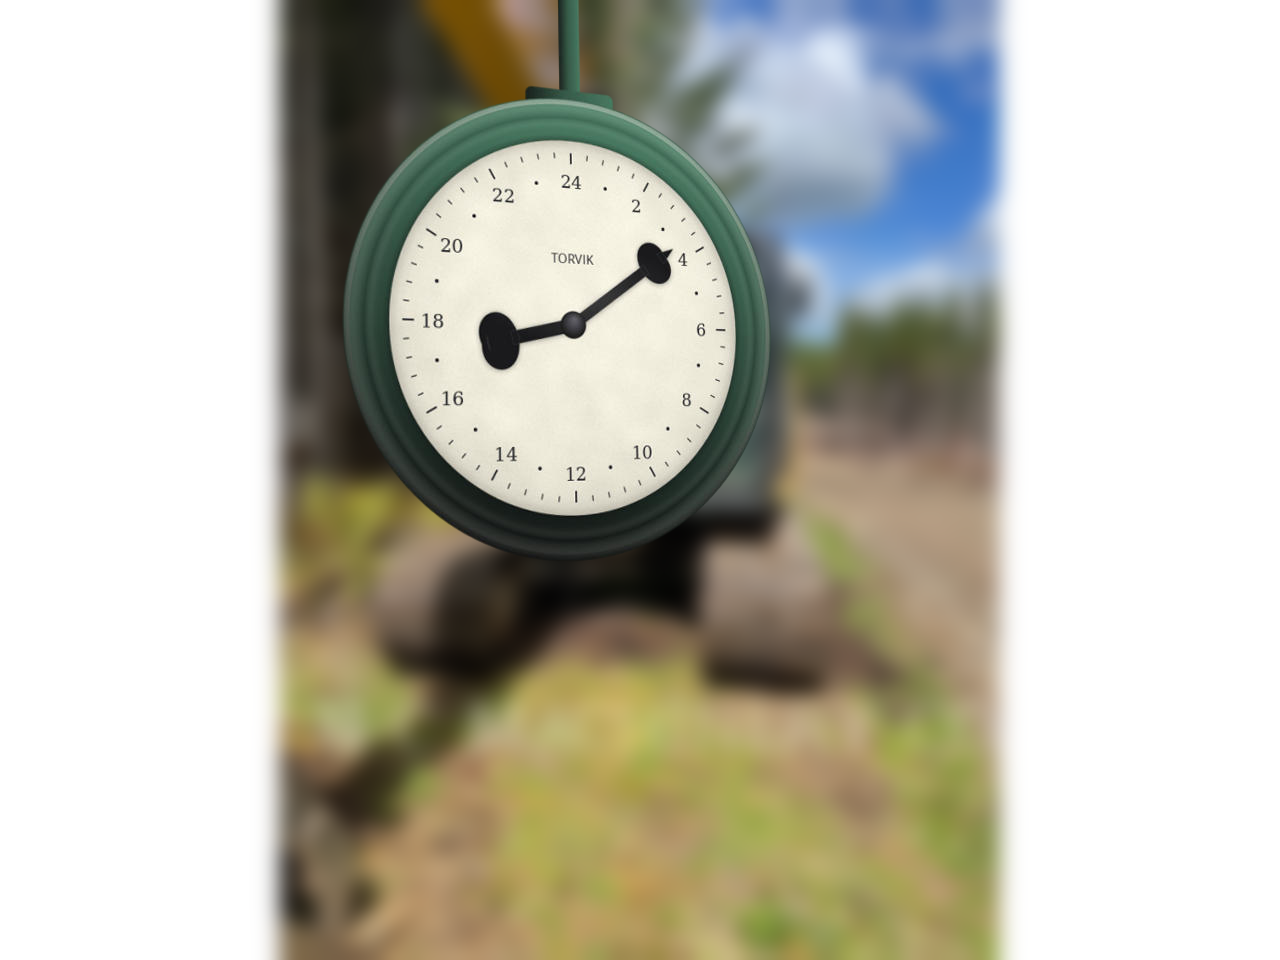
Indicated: 17,09
